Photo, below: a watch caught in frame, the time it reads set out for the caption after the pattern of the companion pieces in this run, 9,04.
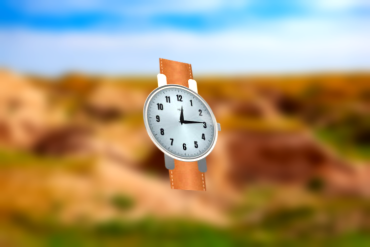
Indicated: 12,14
